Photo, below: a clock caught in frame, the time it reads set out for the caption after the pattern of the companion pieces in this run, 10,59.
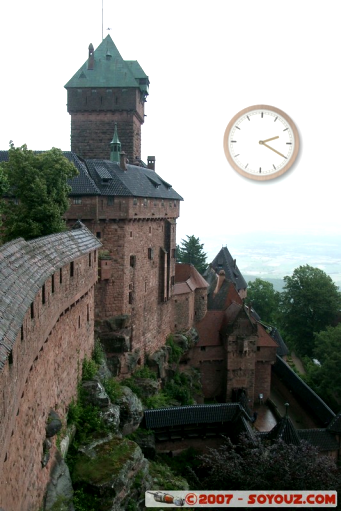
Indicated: 2,20
